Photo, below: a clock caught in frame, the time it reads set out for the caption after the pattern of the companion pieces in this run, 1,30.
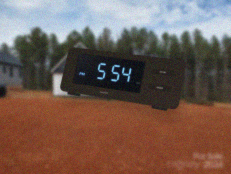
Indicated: 5,54
